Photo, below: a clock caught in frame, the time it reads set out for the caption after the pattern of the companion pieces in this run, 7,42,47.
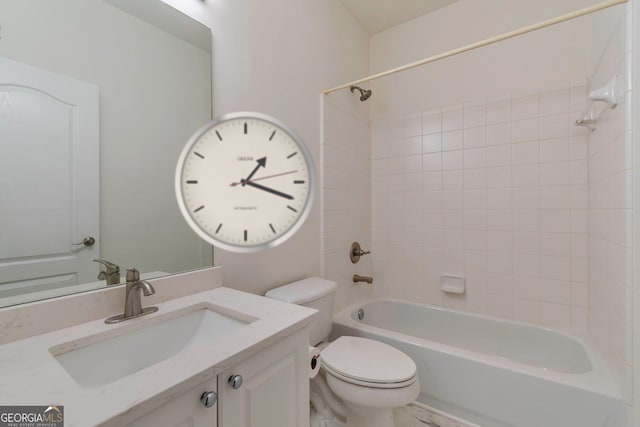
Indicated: 1,18,13
